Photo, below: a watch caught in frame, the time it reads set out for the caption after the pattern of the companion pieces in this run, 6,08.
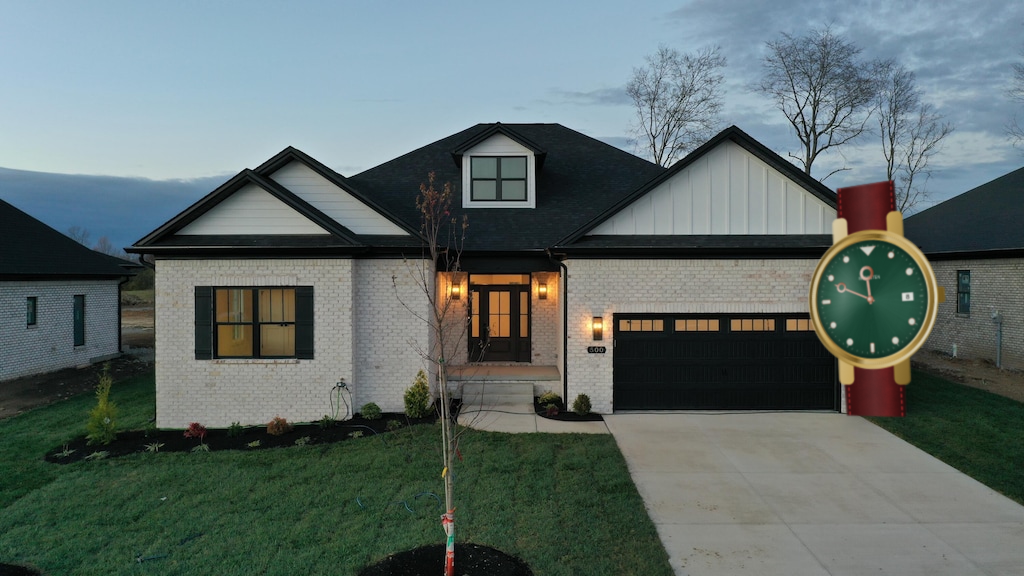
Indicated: 11,49
